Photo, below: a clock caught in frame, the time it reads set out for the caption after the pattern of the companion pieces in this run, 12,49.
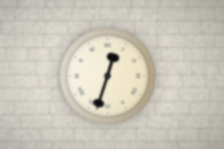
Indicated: 12,33
